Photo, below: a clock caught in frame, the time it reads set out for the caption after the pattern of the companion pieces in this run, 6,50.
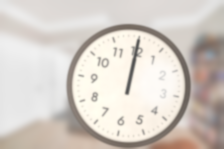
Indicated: 12,00
